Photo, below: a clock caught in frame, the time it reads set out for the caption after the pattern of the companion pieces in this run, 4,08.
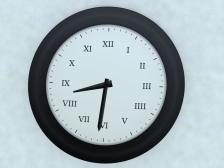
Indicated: 8,31
